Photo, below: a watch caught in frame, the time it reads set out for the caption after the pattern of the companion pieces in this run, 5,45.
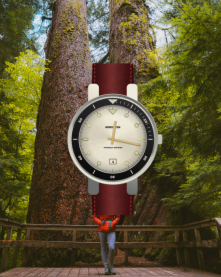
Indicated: 12,17
